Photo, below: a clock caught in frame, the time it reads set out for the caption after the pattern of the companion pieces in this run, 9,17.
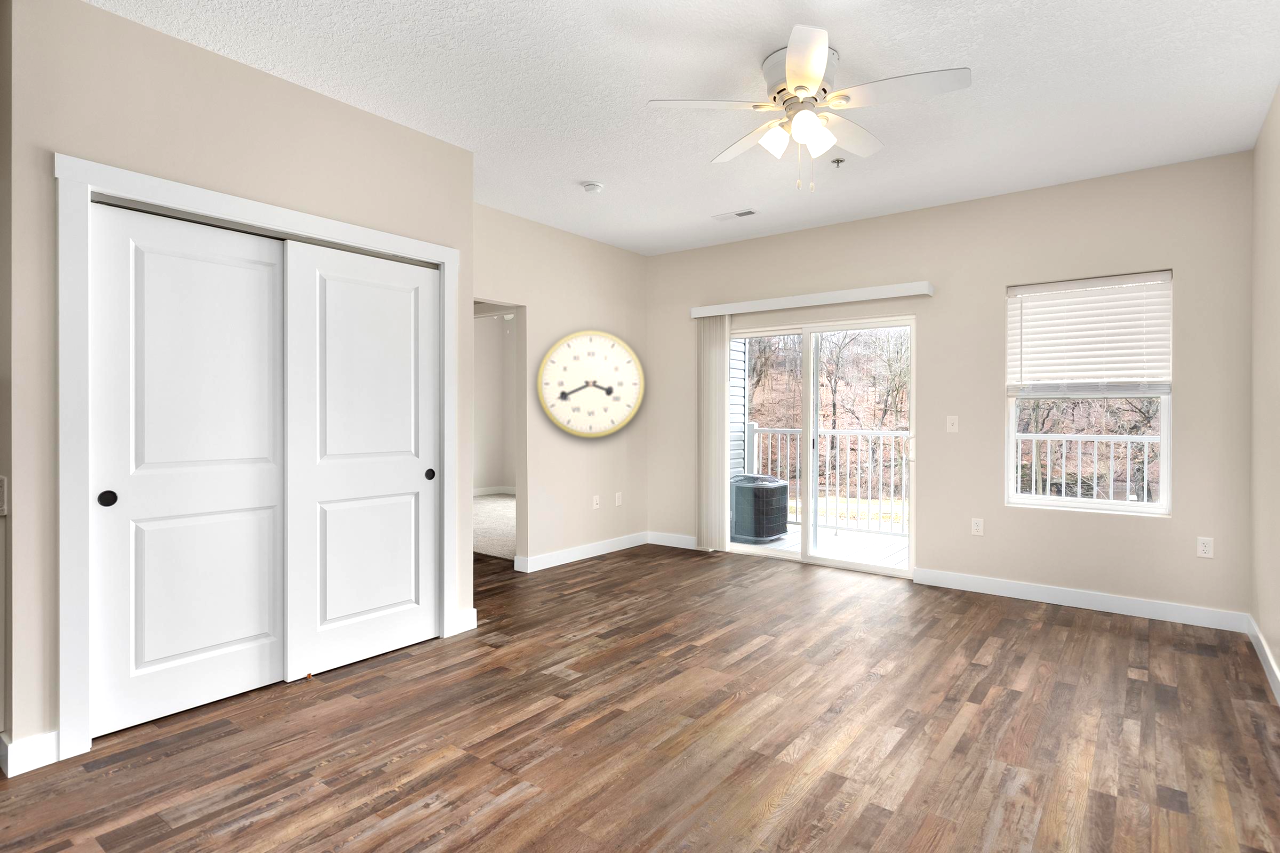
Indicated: 3,41
